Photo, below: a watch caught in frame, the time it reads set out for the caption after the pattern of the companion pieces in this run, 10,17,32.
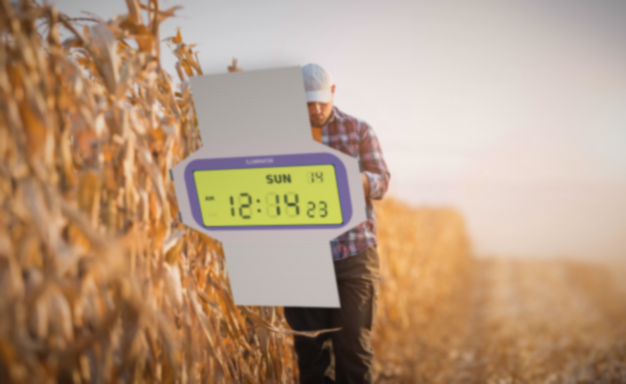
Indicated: 12,14,23
